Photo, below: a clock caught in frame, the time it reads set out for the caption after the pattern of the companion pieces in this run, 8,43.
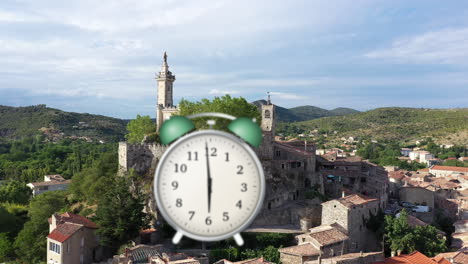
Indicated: 5,59
